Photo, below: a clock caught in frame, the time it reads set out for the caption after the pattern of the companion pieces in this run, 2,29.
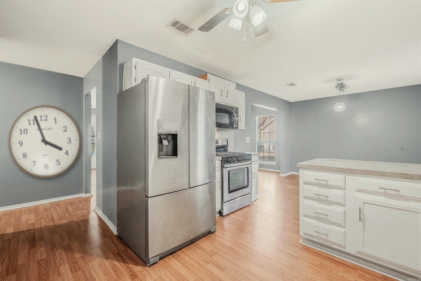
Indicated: 3,57
